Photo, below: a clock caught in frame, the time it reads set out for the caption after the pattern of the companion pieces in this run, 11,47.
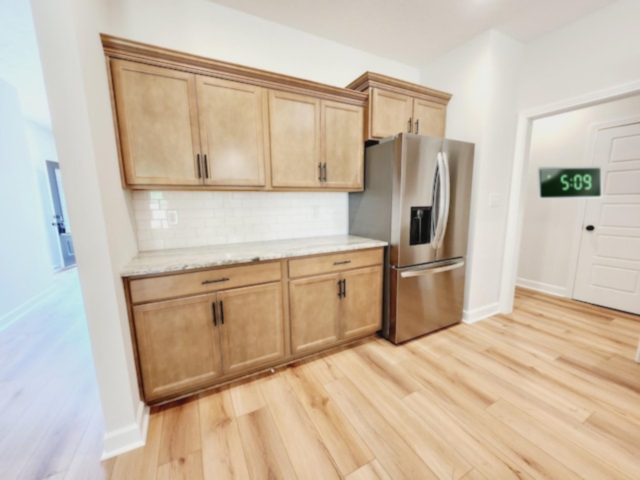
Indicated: 5,09
